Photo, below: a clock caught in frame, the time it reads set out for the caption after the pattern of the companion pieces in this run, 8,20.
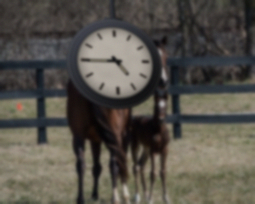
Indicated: 4,45
